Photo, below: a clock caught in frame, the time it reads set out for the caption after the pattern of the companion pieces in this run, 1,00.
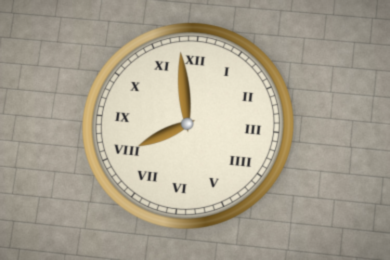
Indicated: 7,58
